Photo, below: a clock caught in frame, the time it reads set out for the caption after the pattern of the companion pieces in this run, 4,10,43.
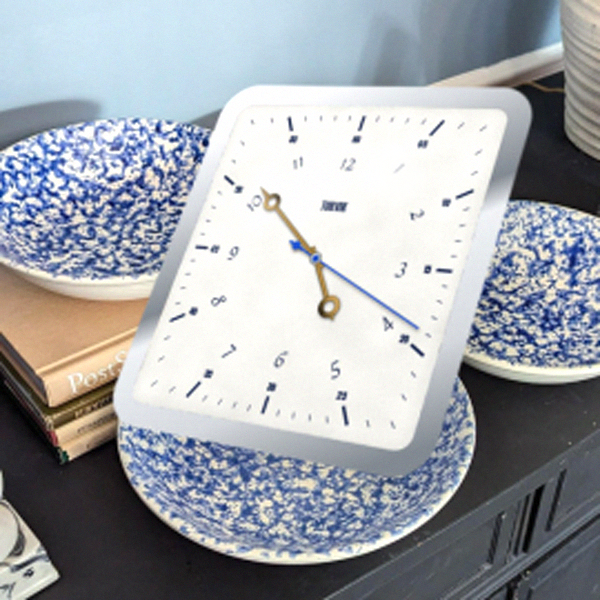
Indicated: 4,51,19
